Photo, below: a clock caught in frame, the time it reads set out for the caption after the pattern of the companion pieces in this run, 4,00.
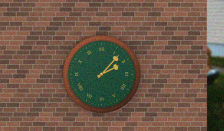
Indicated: 2,07
